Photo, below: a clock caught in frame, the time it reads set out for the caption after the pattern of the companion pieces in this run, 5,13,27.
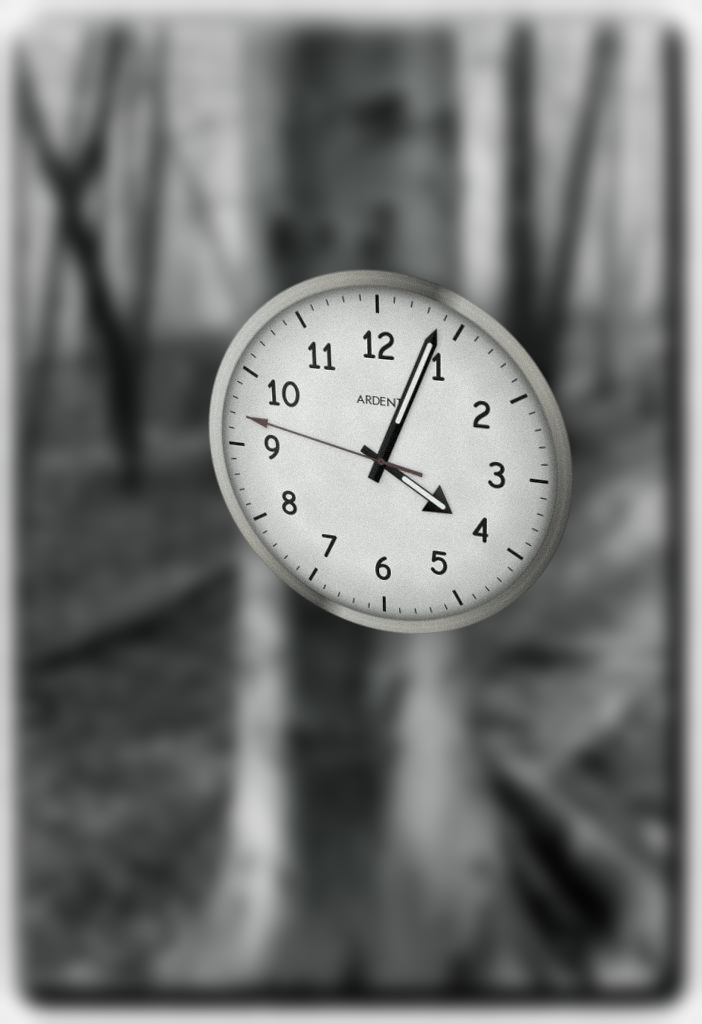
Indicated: 4,03,47
